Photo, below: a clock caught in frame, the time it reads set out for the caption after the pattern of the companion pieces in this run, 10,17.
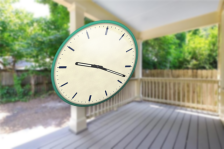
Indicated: 9,18
